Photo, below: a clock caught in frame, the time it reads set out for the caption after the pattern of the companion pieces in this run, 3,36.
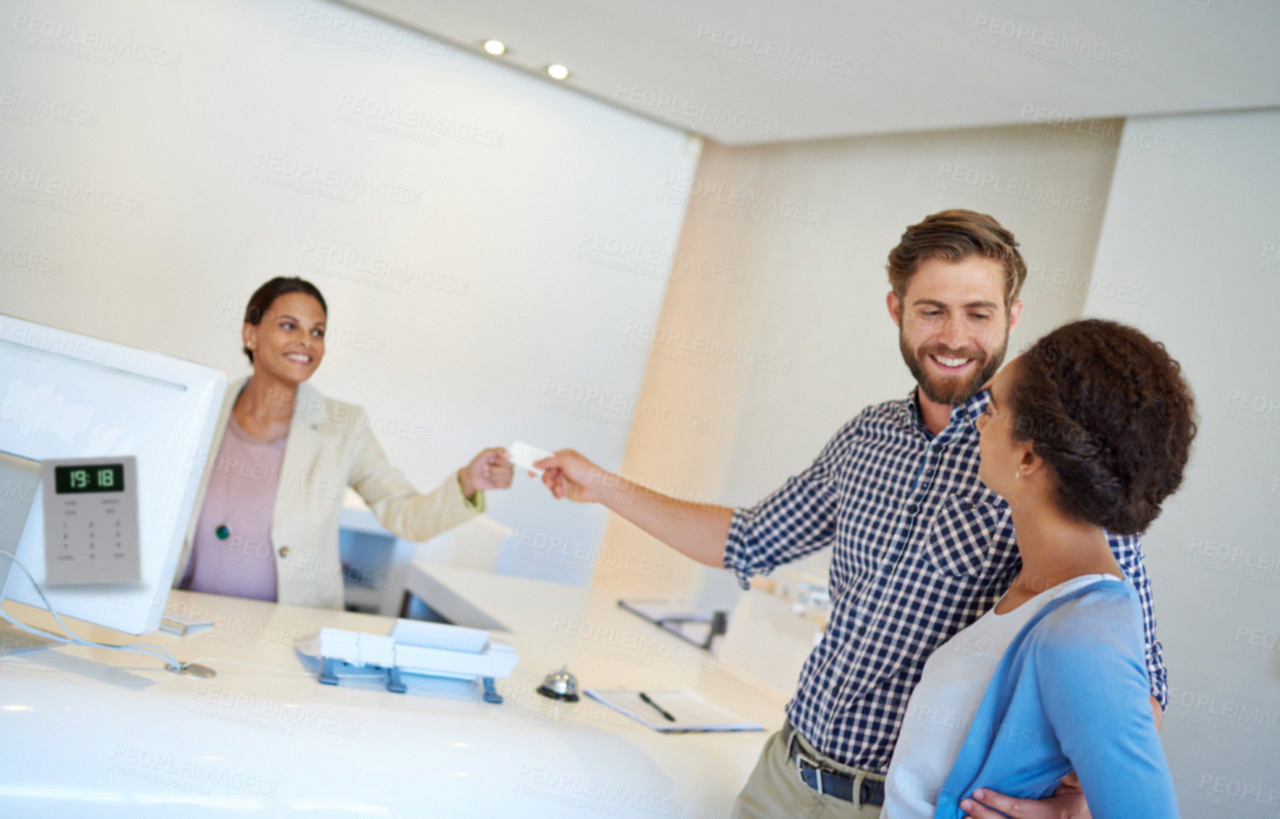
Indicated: 19,18
